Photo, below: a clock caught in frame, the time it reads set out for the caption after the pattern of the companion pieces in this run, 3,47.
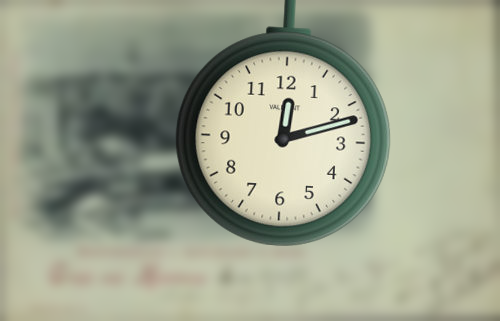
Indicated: 12,12
